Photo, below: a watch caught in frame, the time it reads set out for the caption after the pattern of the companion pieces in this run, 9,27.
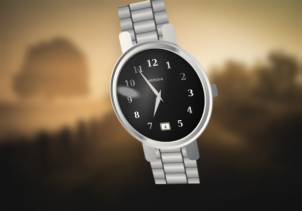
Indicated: 6,55
